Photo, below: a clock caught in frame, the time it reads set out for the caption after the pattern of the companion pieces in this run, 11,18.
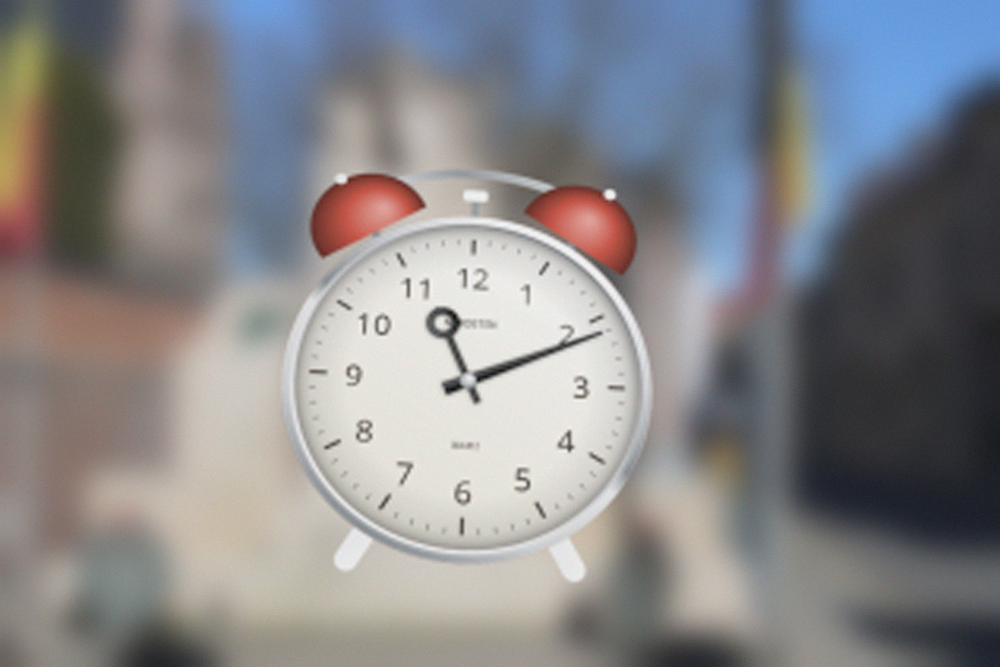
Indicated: 11,11
